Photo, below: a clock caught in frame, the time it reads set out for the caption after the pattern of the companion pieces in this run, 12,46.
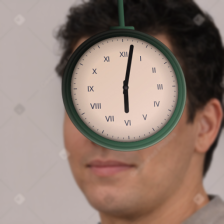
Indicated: 6,02
